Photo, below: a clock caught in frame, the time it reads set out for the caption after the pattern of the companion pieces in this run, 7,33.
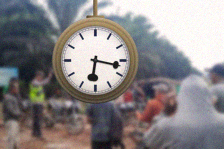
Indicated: 6,17
